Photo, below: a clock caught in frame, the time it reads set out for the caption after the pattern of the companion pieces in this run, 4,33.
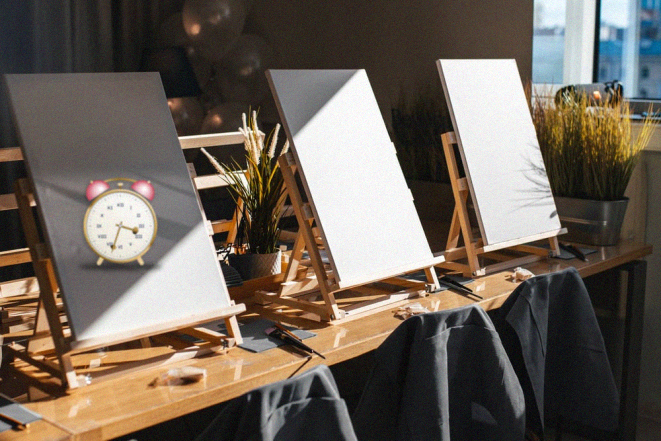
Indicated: 3,33
